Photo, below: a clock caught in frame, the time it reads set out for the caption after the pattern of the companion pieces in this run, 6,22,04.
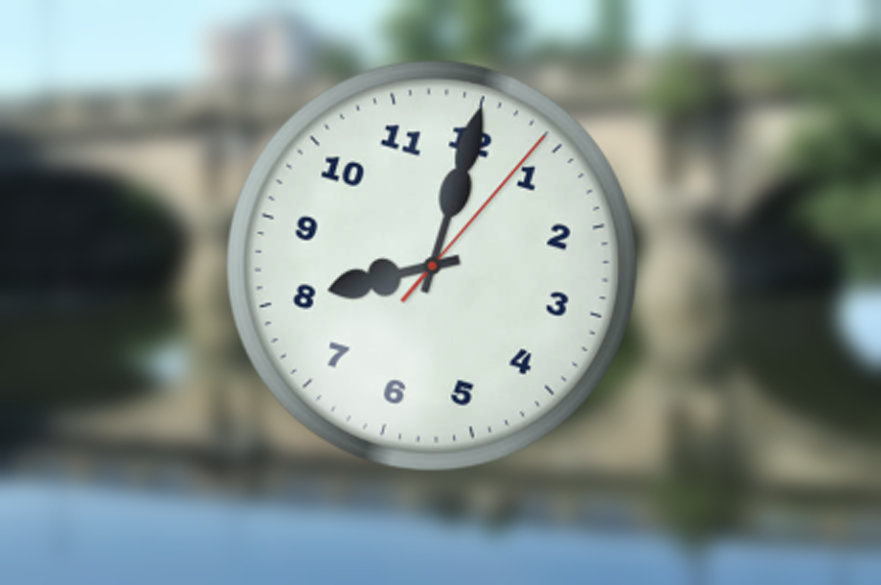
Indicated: 8,00,04
